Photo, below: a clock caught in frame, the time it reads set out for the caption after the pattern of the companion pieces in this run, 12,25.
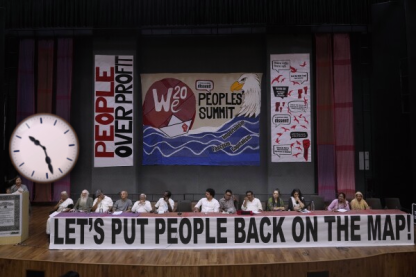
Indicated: 10,28
